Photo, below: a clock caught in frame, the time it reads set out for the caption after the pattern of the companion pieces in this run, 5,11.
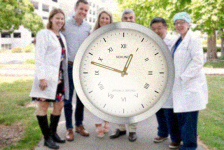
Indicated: 12,48
